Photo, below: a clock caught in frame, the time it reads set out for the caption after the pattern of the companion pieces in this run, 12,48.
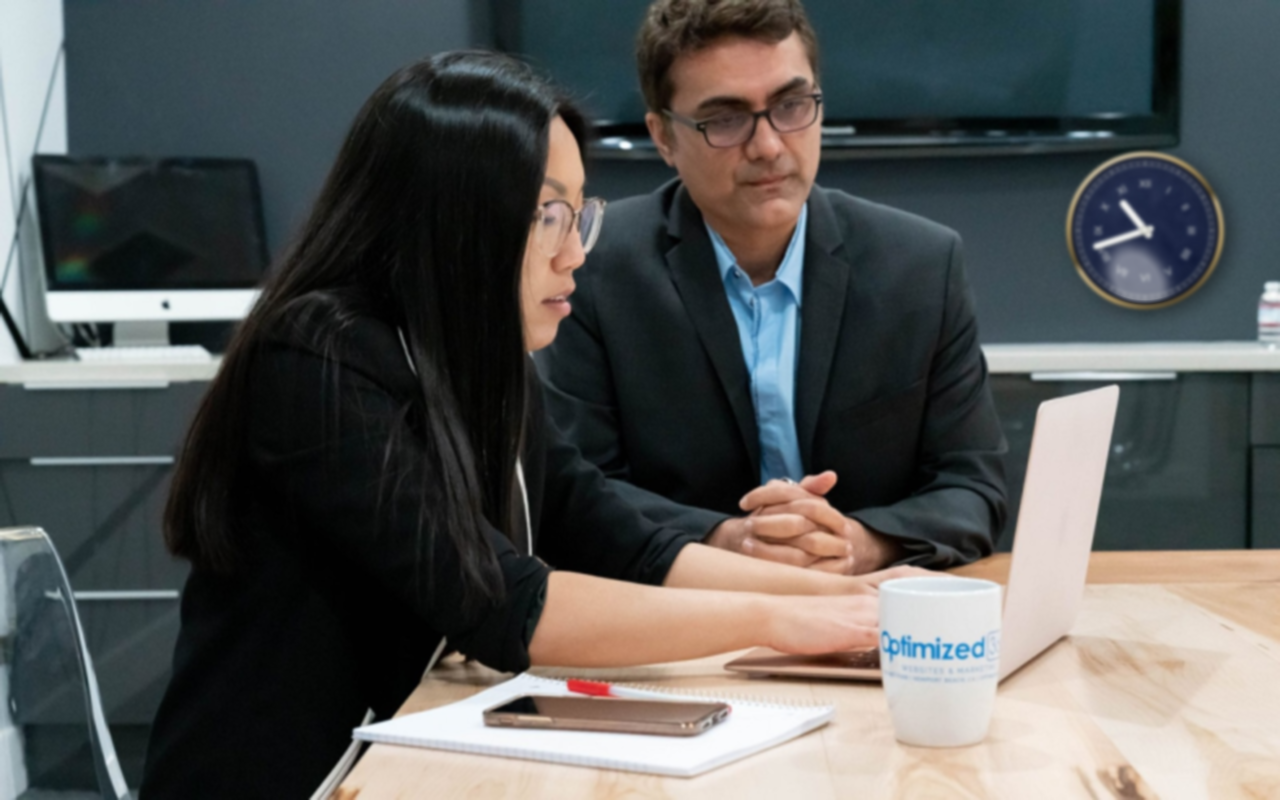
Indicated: 10,42
